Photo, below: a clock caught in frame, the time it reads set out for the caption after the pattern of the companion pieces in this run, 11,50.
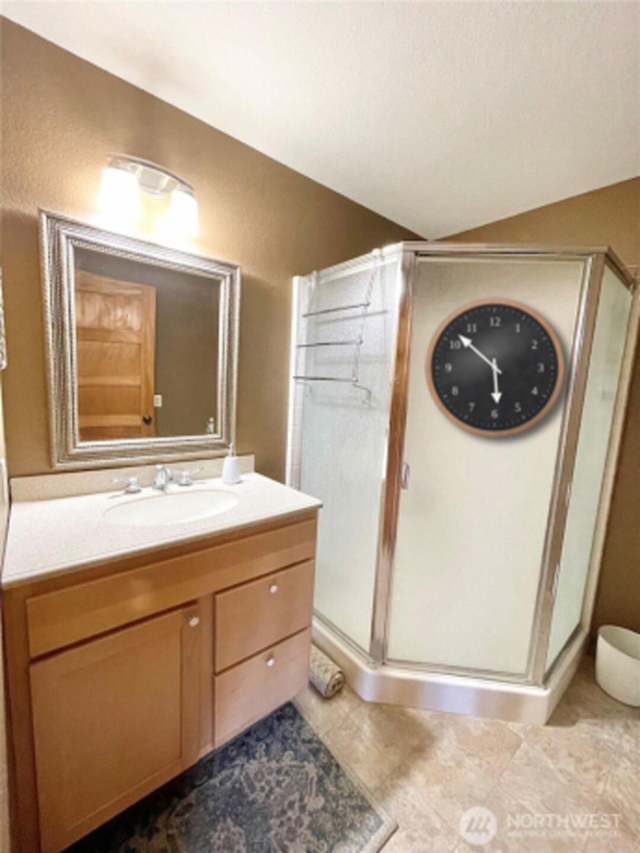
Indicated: 5,52
